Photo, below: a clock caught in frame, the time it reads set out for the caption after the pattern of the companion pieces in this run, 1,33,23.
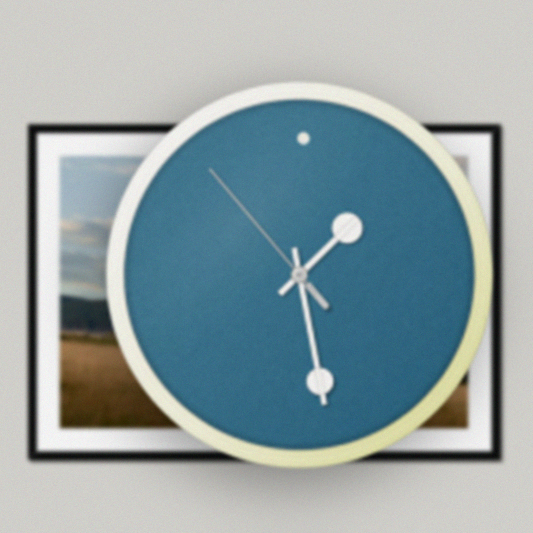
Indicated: 1,27,53
